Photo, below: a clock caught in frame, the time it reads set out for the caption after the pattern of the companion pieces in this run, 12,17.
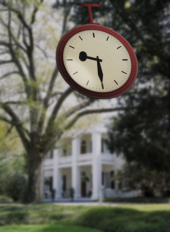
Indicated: 9,30
